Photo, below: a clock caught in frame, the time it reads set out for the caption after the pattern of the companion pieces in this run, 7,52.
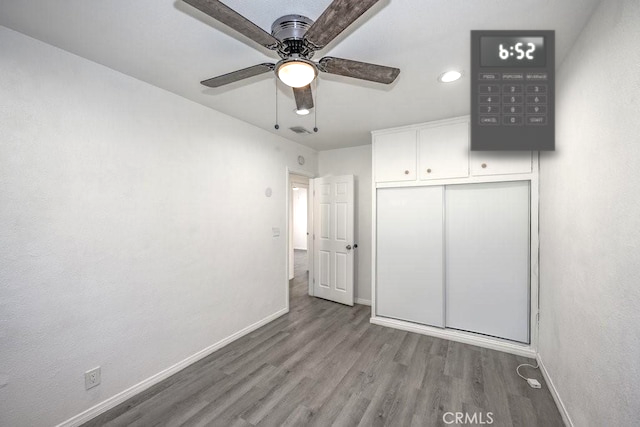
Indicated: 6,52
